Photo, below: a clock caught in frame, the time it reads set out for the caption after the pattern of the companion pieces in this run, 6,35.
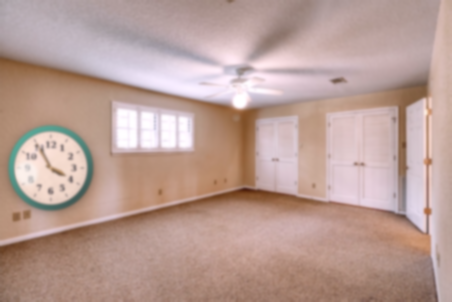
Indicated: 3,55
